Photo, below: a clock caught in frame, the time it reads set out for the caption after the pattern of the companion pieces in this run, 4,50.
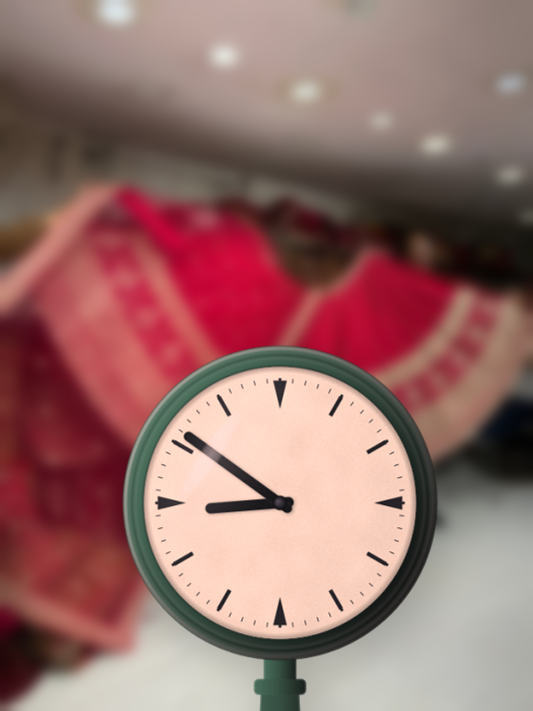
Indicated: 8,51
